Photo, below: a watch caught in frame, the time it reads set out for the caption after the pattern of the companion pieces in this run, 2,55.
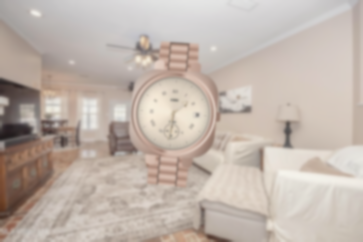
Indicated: 1,31
